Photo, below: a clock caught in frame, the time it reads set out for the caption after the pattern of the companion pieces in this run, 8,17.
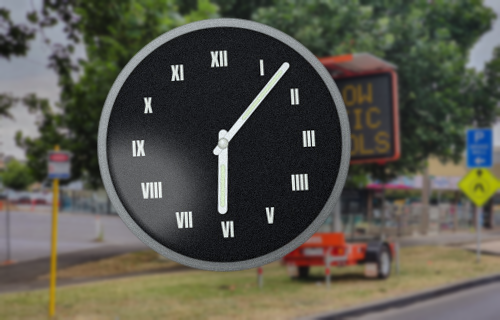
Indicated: 6,07
